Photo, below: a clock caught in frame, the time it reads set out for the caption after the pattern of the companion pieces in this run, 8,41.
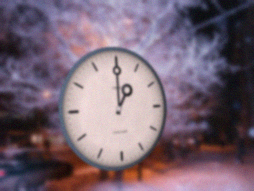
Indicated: 1,00
